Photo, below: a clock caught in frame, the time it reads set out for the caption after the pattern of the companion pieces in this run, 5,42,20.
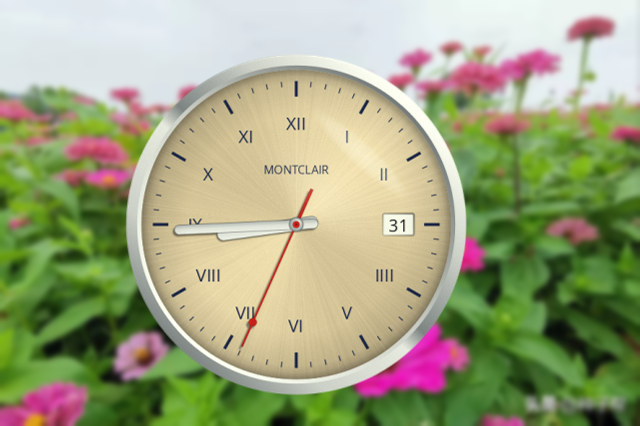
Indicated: 8,44,34
